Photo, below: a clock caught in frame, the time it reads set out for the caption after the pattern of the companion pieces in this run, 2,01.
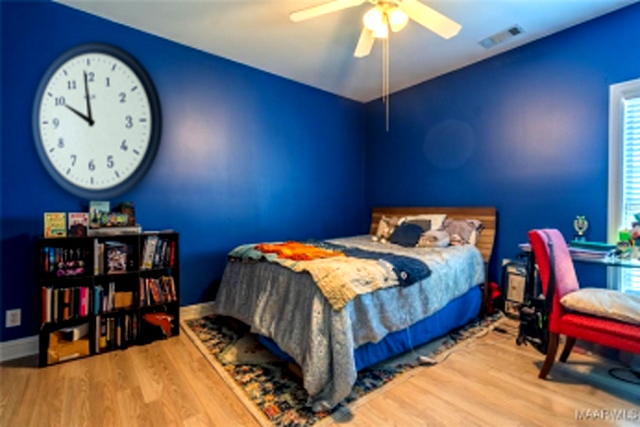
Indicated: 9,59
